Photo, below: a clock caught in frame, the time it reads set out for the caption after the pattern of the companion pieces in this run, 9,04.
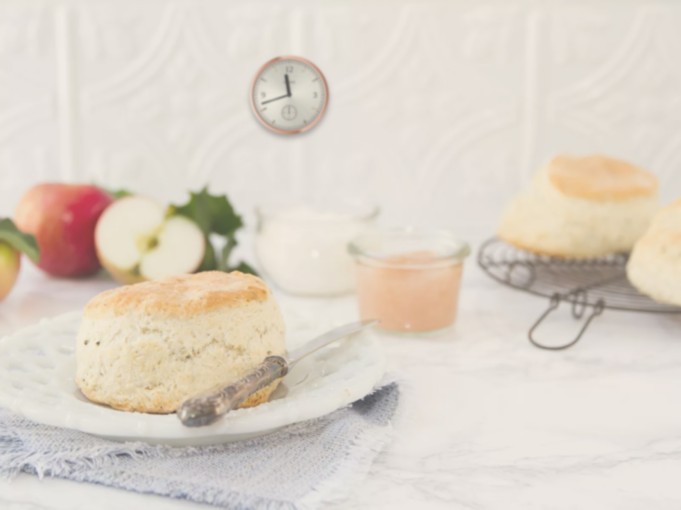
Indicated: 11,42
